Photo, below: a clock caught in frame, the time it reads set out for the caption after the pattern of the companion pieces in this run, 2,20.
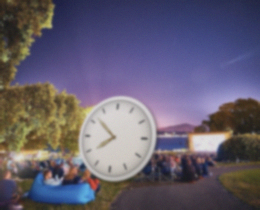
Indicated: 7,52
